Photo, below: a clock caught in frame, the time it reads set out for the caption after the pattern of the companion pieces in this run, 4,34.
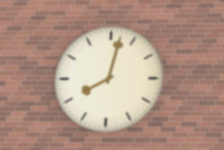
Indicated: 8,02
